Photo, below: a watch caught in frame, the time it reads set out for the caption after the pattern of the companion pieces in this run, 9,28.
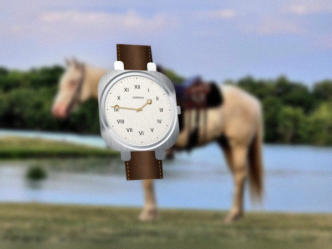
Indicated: 1,46
